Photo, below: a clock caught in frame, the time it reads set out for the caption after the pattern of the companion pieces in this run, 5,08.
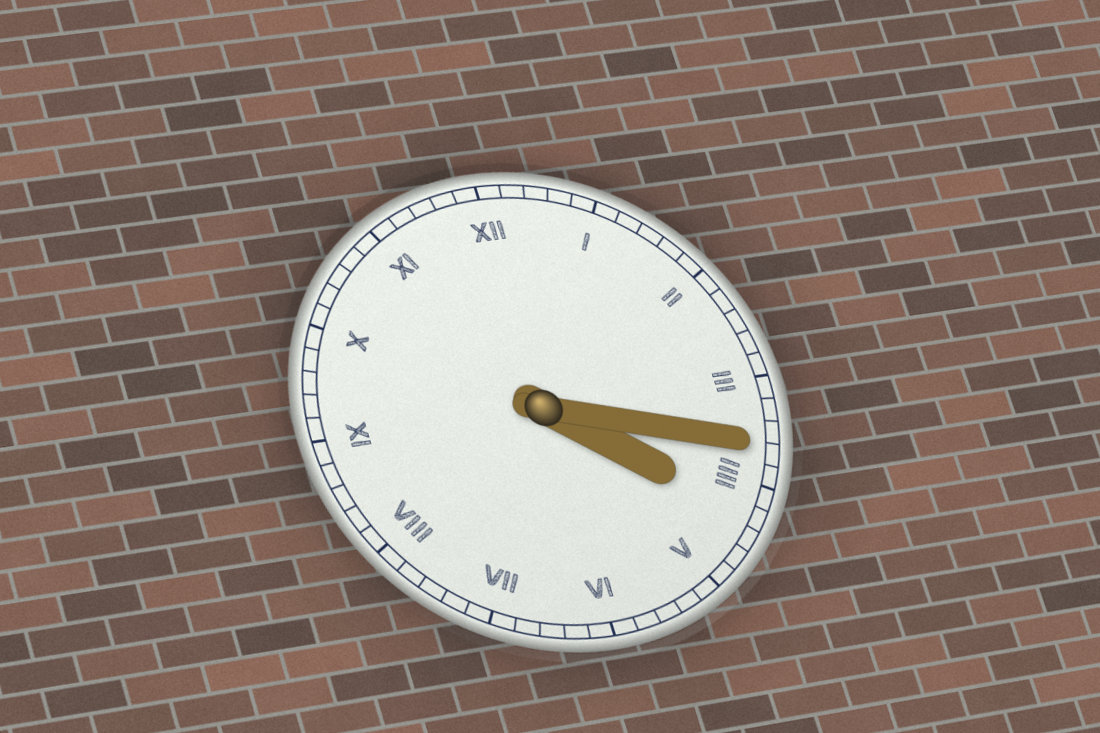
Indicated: 4,18
